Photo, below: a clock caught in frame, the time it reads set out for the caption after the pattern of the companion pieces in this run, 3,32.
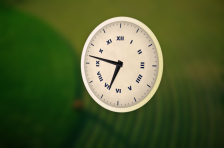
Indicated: 6,47
